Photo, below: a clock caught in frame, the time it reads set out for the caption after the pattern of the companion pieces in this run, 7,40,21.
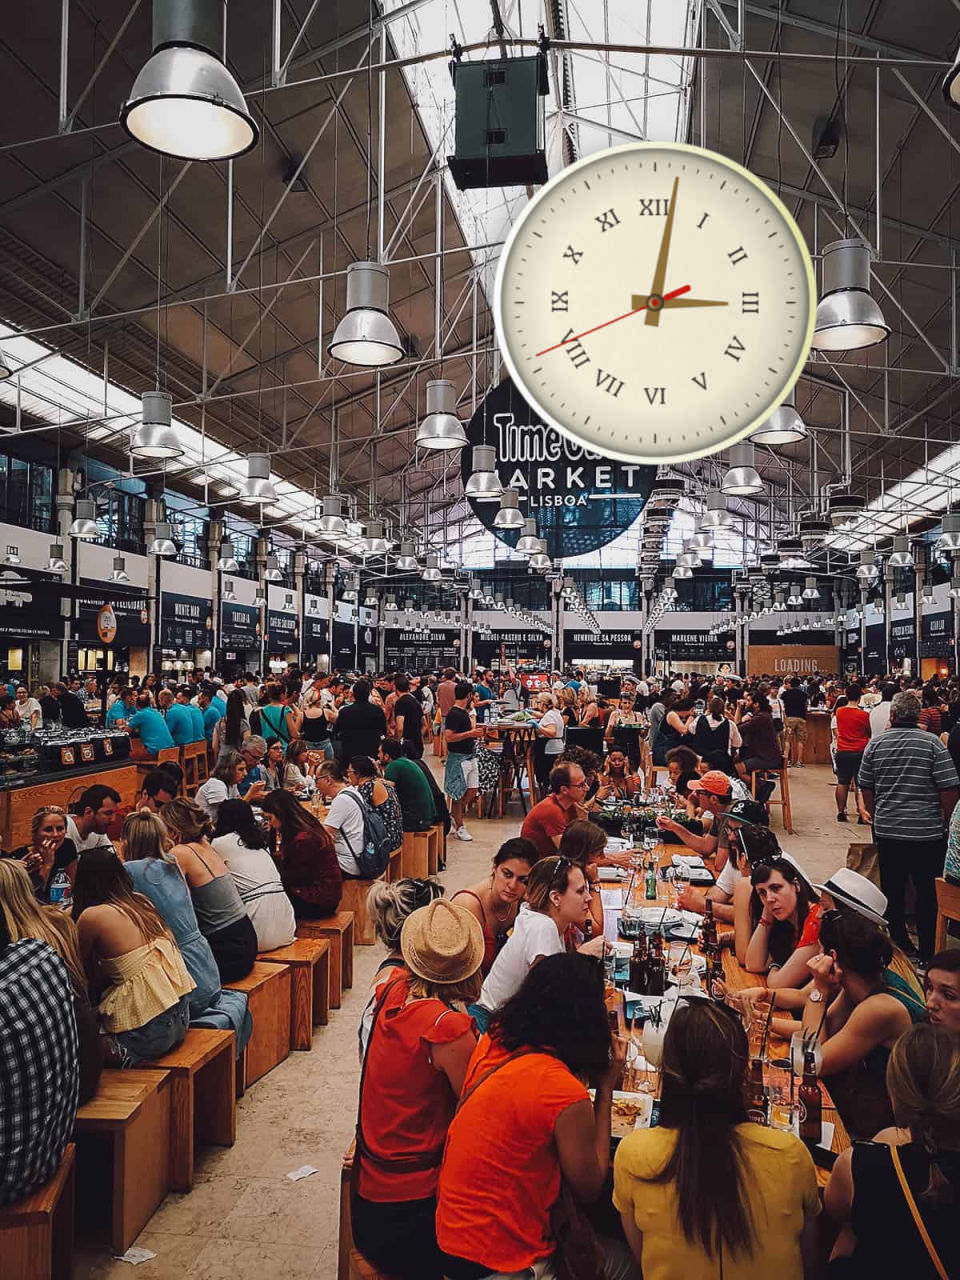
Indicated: 3,01,41
